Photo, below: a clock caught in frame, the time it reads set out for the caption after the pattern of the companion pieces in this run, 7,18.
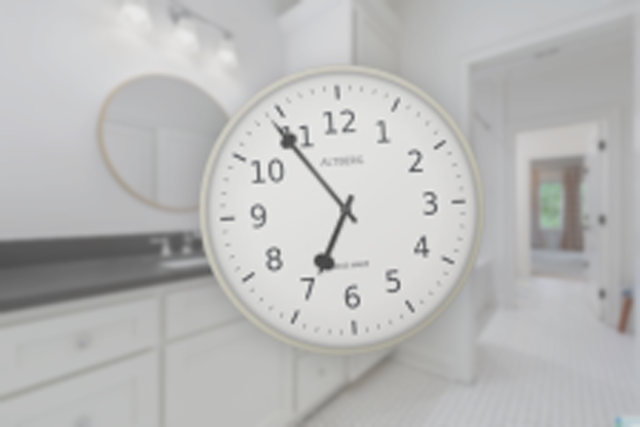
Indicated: 6,54
